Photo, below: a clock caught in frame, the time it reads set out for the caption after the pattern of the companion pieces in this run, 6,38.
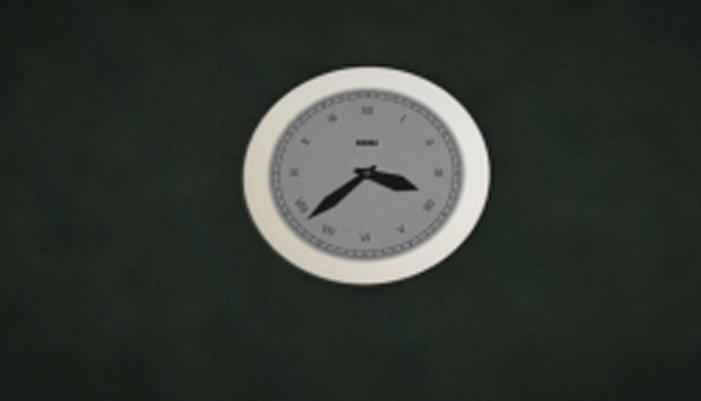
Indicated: 3,38
